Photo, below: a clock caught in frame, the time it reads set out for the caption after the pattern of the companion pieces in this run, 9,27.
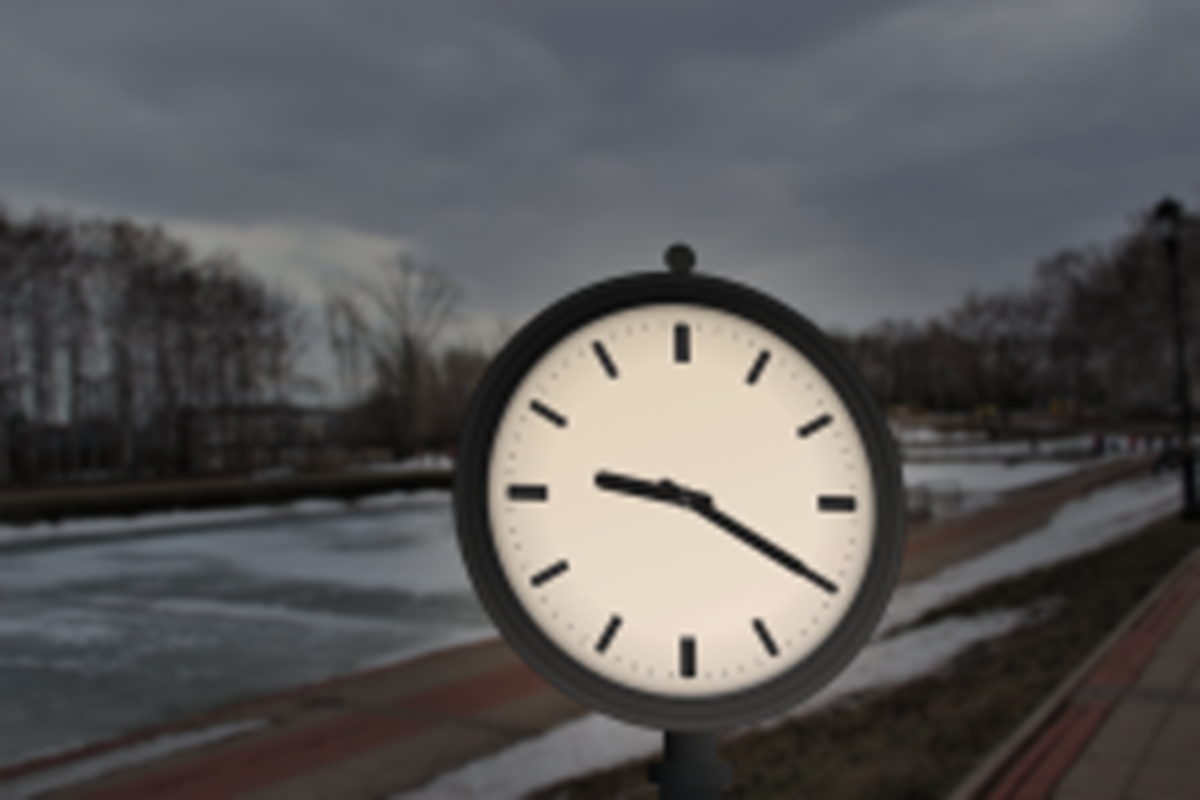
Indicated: 9,20
